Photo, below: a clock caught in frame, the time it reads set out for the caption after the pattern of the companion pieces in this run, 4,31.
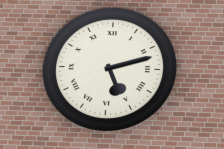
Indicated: 5,12
